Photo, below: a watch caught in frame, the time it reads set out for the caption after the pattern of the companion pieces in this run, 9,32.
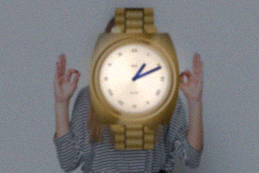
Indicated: 1,11
